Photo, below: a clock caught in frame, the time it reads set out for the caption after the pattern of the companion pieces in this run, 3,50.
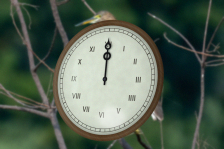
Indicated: 12,00
